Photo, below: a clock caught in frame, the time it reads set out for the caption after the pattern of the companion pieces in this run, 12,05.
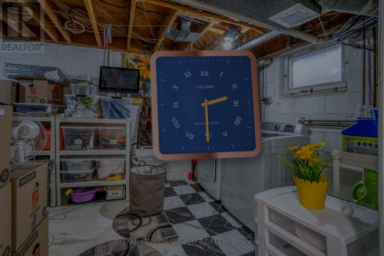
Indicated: 2,30
